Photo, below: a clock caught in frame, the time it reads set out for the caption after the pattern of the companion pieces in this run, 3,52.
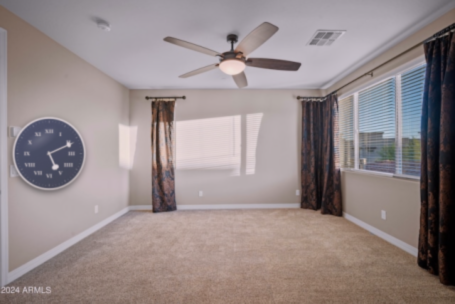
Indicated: 5,11
